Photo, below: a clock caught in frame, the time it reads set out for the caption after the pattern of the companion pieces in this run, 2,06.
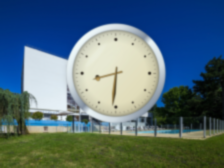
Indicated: 8,31
